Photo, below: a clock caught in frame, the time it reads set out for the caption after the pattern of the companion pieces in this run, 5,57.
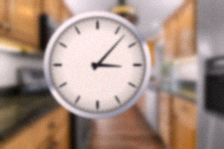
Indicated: 3,07
